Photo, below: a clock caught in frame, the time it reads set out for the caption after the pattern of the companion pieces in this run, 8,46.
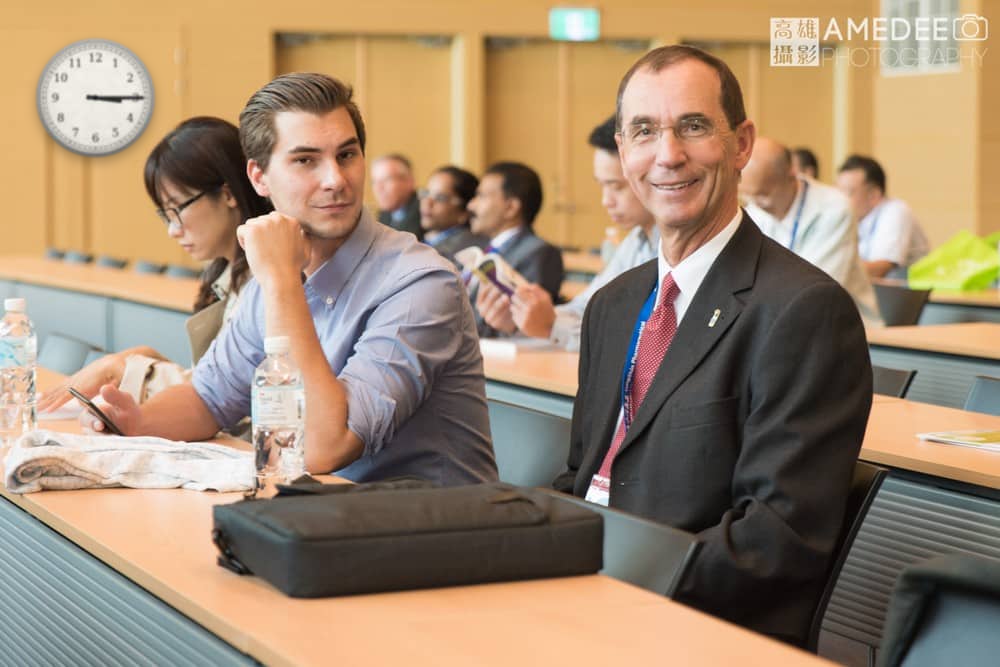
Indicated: 3,15
